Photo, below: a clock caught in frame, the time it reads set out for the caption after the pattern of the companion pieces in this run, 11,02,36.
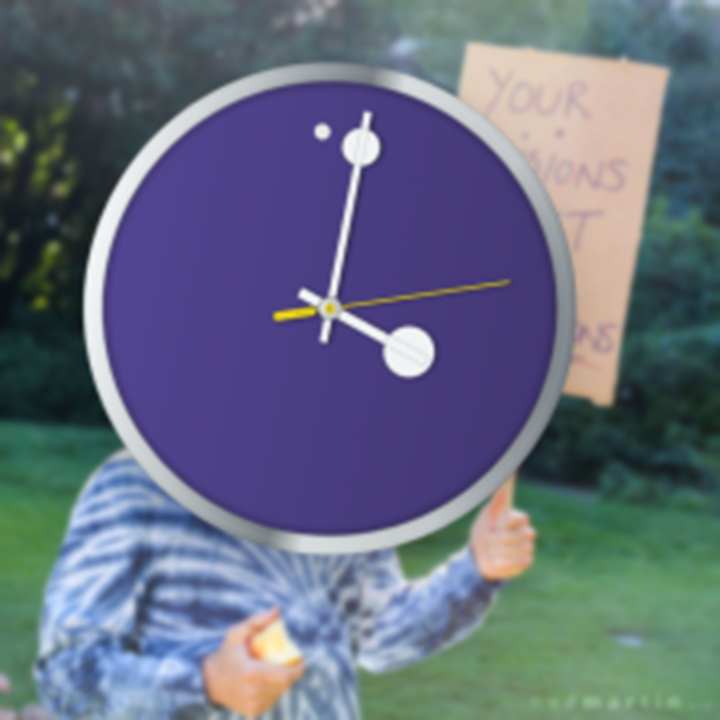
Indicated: 4,02,14
